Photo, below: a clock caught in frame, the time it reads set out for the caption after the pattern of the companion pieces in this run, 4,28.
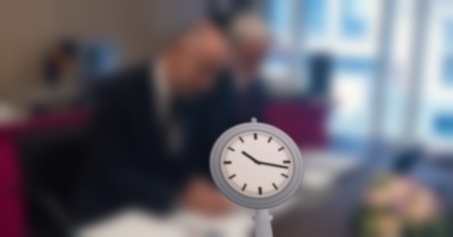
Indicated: 10,17
